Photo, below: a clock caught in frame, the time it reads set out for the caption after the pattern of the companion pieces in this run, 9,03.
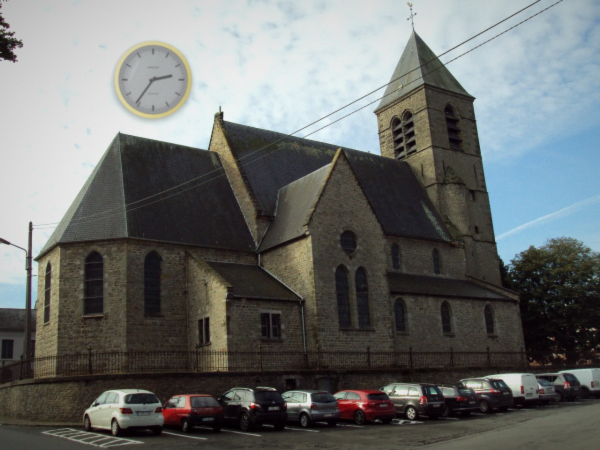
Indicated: 2,36
